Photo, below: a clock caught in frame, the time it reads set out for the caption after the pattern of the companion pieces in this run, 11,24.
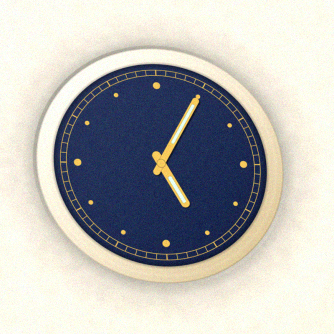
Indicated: 5,05
